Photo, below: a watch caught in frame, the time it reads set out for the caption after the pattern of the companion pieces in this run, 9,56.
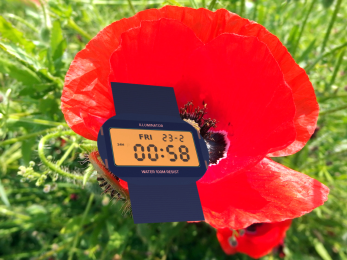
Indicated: 0,58
